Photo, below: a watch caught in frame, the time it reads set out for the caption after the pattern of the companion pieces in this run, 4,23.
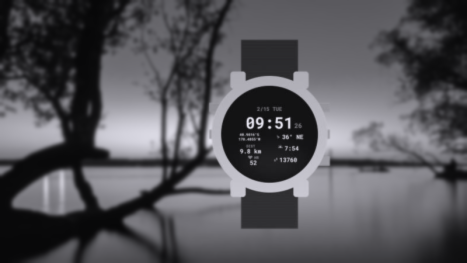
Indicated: 9,51
